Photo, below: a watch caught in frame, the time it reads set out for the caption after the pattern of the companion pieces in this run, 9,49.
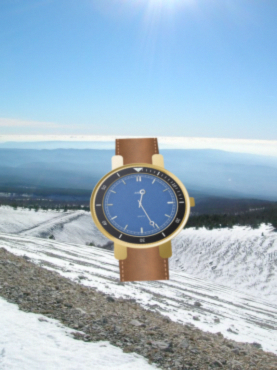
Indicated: 12,26
